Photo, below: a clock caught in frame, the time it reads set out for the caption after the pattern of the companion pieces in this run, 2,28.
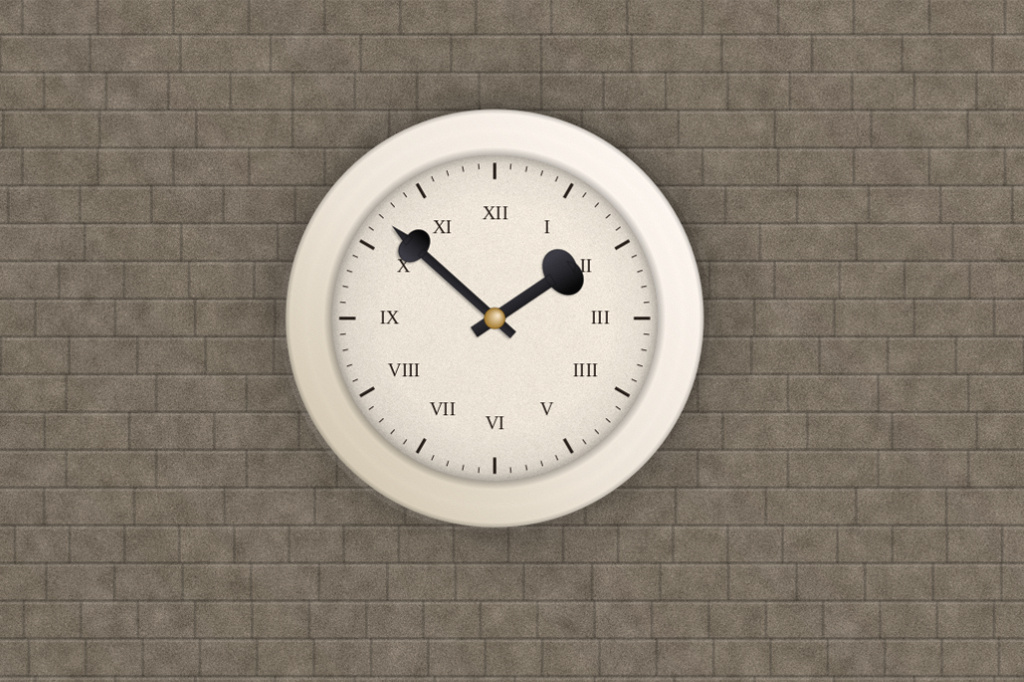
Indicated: 1,52
